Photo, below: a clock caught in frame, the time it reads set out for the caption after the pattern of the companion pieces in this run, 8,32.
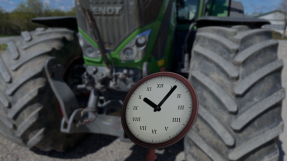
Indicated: 10,06
